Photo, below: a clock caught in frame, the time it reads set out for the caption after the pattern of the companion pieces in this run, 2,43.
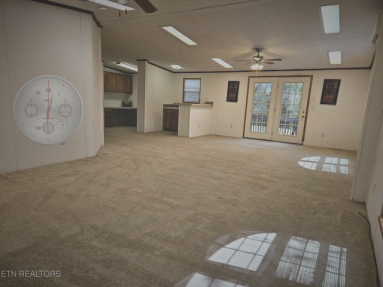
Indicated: 12,30
